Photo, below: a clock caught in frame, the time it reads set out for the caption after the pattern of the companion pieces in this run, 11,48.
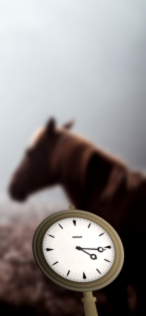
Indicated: 4,16
